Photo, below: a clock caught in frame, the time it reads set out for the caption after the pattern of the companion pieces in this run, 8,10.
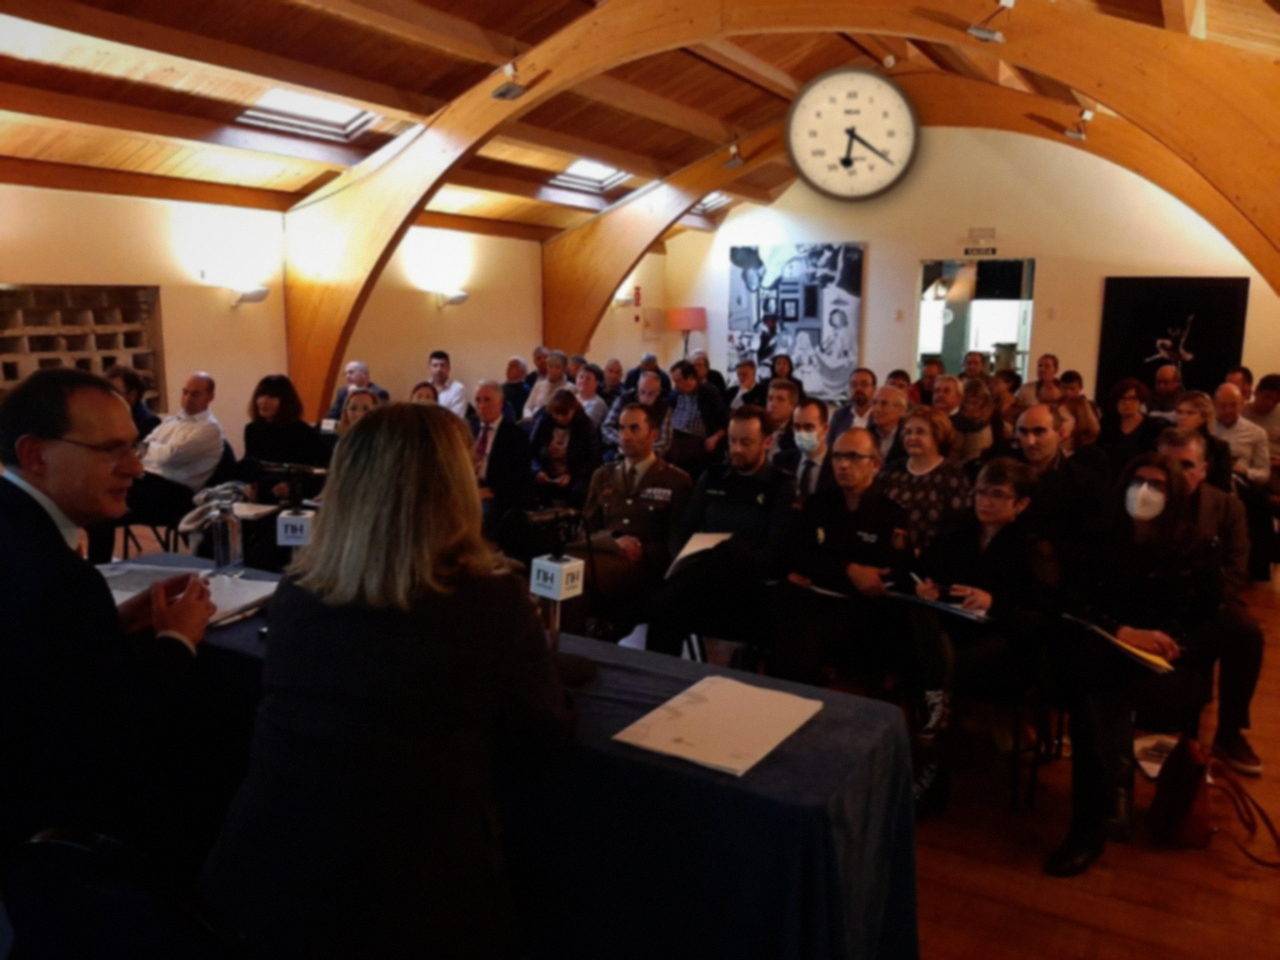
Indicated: 6,21
